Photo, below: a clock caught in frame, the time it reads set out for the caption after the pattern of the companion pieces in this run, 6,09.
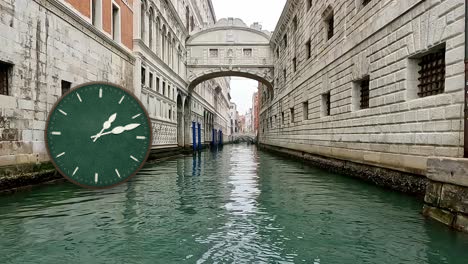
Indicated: 1,12
